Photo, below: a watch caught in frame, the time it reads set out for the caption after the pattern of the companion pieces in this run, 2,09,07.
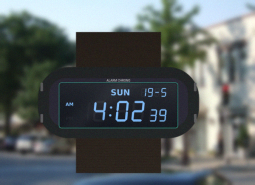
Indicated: 4,02,39
